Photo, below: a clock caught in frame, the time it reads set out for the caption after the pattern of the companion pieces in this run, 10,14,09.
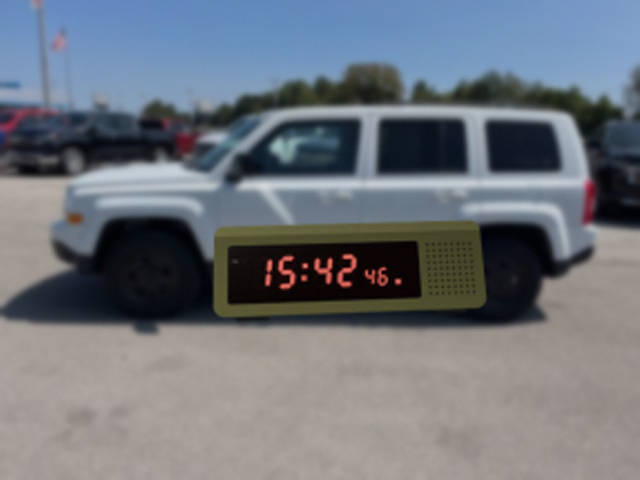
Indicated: 15,42,46
